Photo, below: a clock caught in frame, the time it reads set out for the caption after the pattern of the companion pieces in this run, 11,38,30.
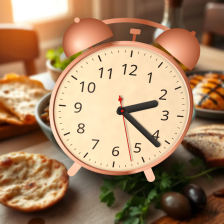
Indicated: 2,21,27
